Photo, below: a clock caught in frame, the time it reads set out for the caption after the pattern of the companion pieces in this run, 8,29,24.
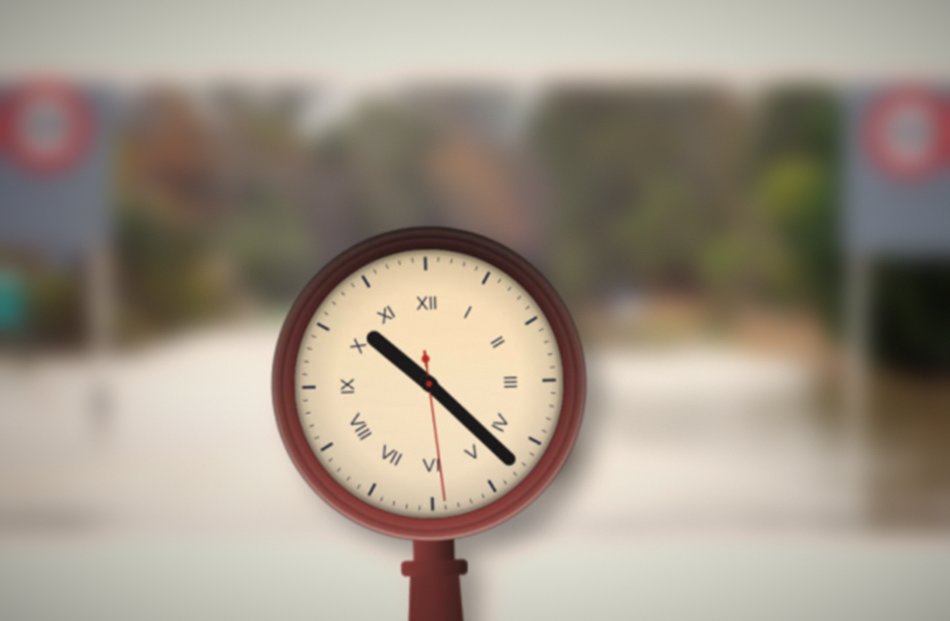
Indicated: 10,22,29
